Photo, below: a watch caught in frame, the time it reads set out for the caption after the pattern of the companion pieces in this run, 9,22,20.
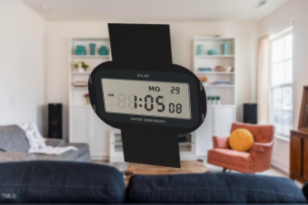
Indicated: 1,05,08
